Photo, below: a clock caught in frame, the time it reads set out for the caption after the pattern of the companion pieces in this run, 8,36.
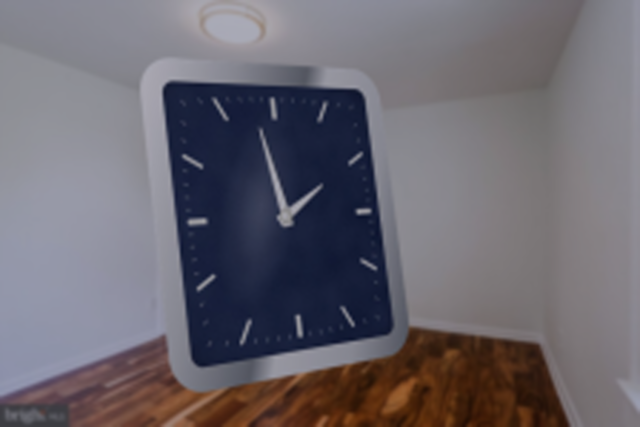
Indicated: 1,58
